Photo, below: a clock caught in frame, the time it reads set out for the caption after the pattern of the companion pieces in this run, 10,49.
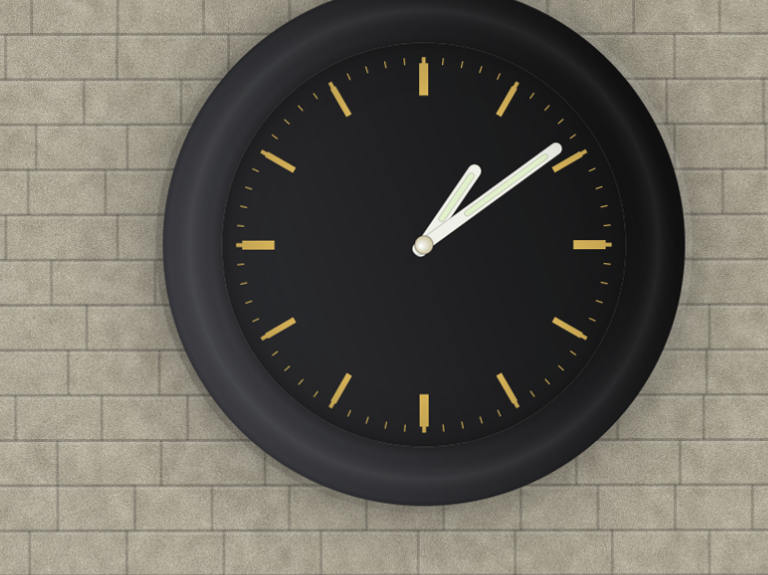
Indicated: 1,09
